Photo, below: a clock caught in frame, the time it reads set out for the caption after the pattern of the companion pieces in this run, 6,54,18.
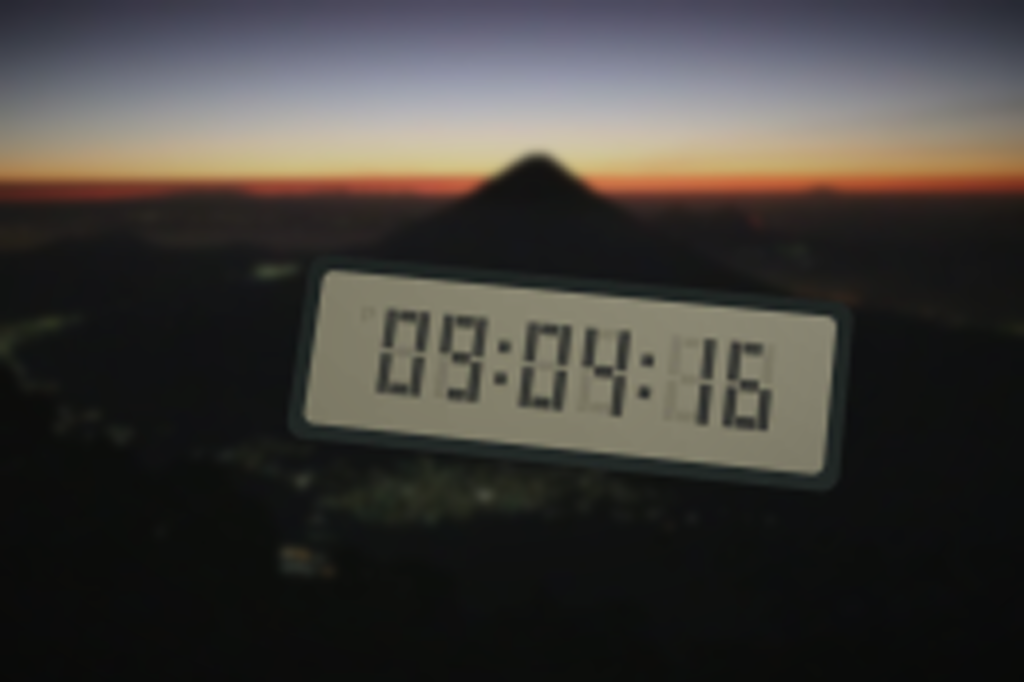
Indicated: 9,04,16
